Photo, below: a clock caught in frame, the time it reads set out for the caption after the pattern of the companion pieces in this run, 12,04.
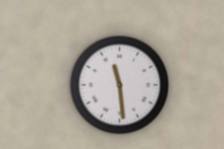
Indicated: 11,29
